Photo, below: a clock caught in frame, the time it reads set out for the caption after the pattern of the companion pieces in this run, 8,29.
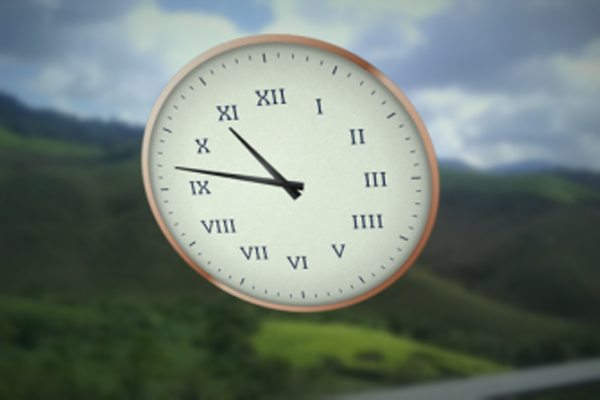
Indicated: 10,47
